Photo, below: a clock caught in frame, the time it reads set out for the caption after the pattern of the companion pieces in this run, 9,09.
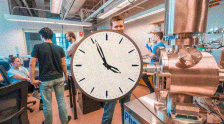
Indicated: 3,56
